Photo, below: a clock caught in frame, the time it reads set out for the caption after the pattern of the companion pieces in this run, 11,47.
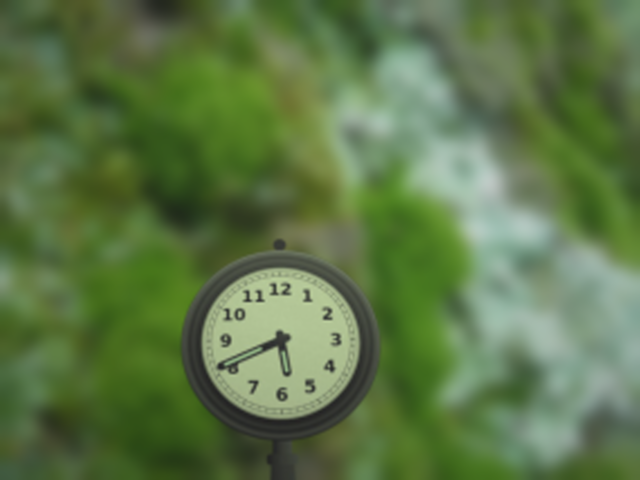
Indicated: 5,41
